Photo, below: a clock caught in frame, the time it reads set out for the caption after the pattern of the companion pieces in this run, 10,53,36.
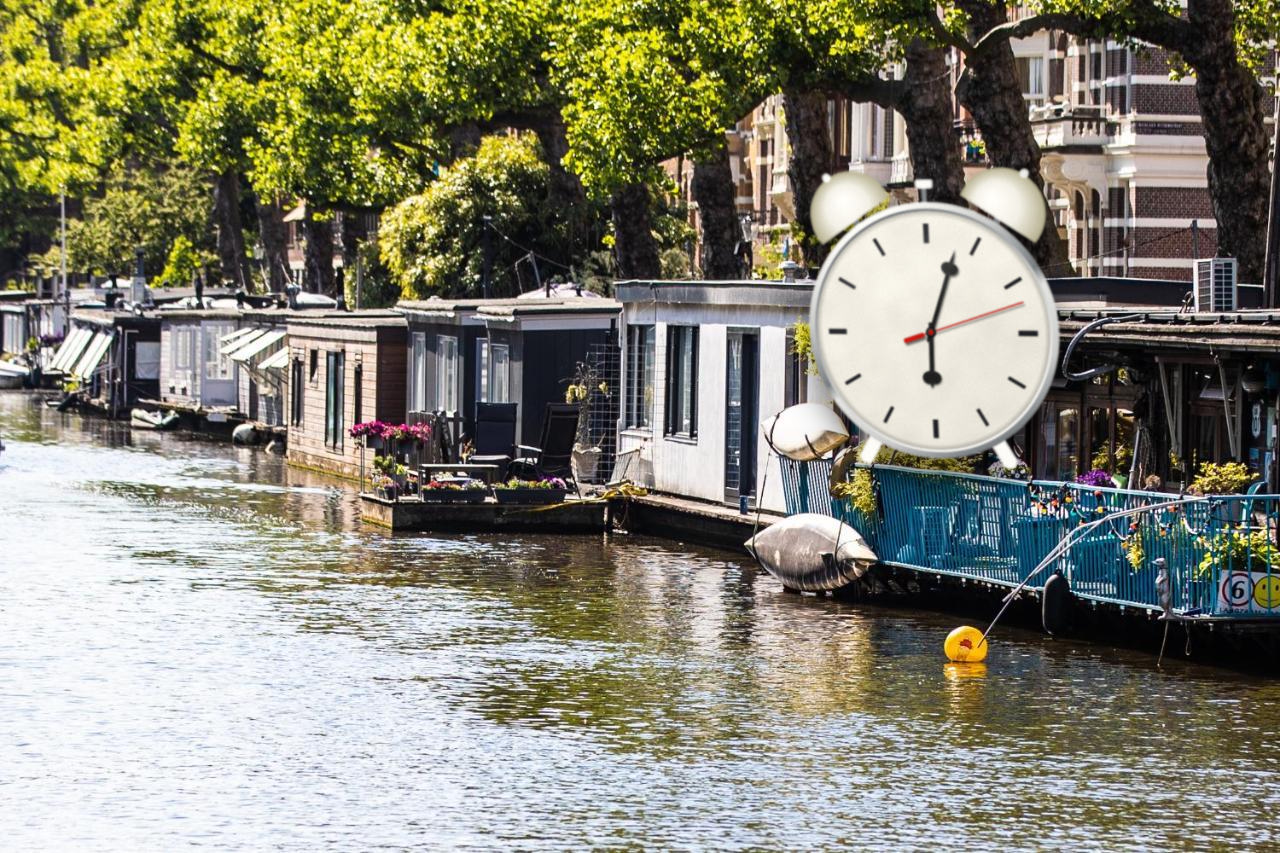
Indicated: 6,03,12
